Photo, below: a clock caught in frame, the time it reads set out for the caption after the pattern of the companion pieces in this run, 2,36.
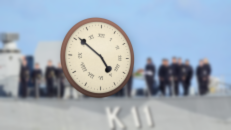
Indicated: 4,51
